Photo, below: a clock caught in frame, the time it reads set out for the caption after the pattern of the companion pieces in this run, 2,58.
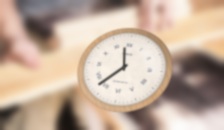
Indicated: 11,37
